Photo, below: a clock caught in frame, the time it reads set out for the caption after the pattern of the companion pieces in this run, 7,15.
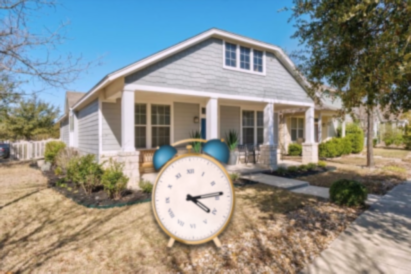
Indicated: 4,14
